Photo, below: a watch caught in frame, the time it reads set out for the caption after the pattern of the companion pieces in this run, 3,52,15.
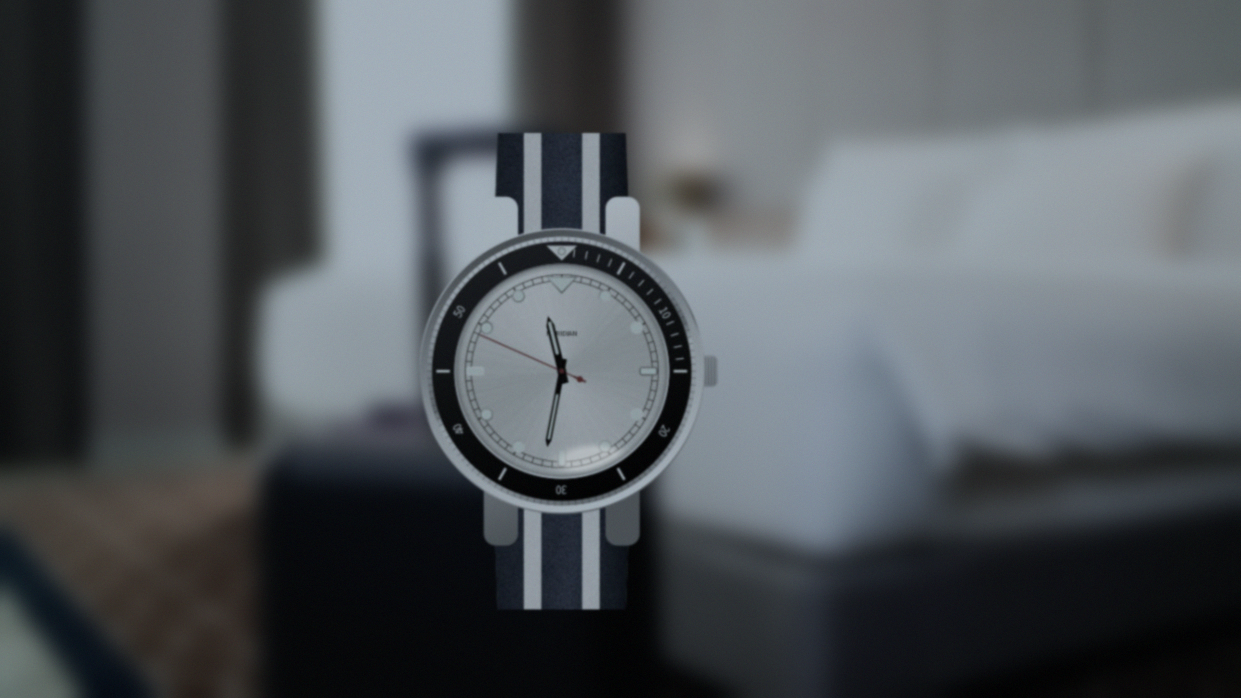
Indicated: 11,31,49
